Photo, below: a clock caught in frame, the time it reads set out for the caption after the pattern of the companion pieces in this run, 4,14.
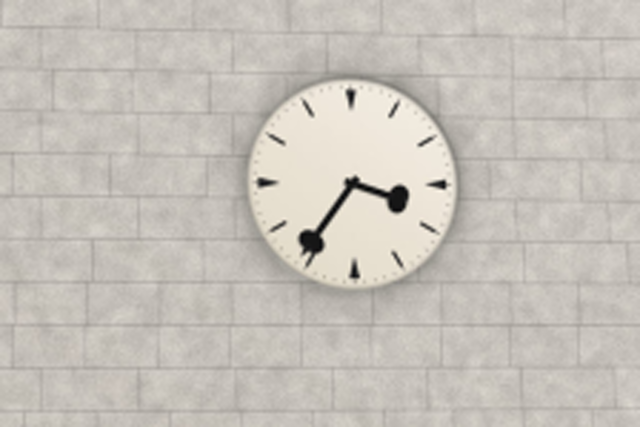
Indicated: 3,36
